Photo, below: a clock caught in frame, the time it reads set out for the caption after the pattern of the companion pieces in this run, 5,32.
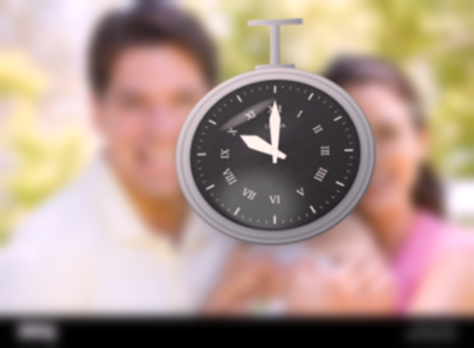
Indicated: 10,00
